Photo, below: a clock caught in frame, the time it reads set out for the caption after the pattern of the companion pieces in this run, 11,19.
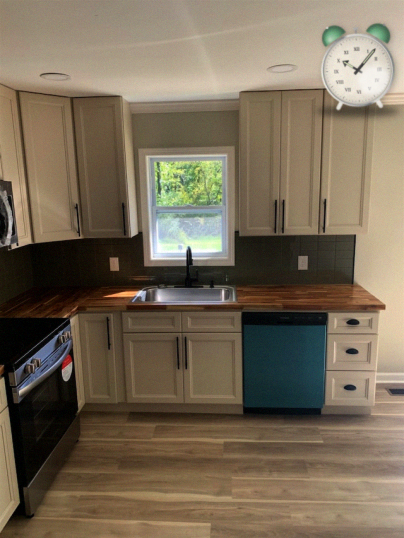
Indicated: 10,07
